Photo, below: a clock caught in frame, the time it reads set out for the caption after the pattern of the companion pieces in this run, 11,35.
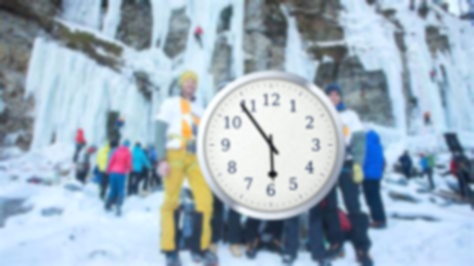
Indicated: 5,54
